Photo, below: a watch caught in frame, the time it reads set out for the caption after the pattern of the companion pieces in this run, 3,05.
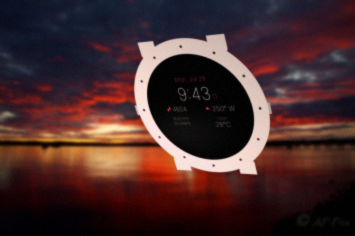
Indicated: 9,43
